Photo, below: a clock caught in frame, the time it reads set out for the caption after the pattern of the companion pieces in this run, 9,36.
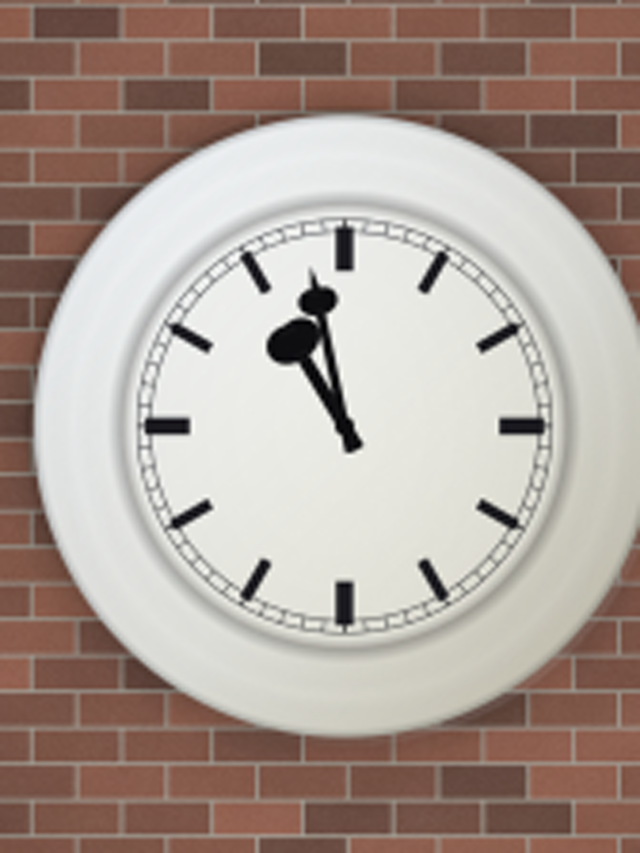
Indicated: 10,58
